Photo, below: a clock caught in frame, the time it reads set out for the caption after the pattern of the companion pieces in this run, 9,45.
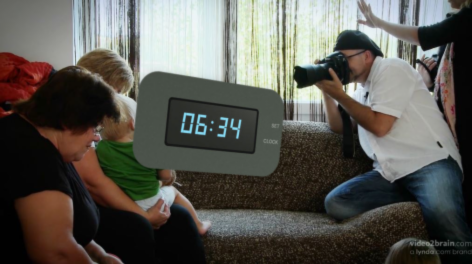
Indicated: 6,34
